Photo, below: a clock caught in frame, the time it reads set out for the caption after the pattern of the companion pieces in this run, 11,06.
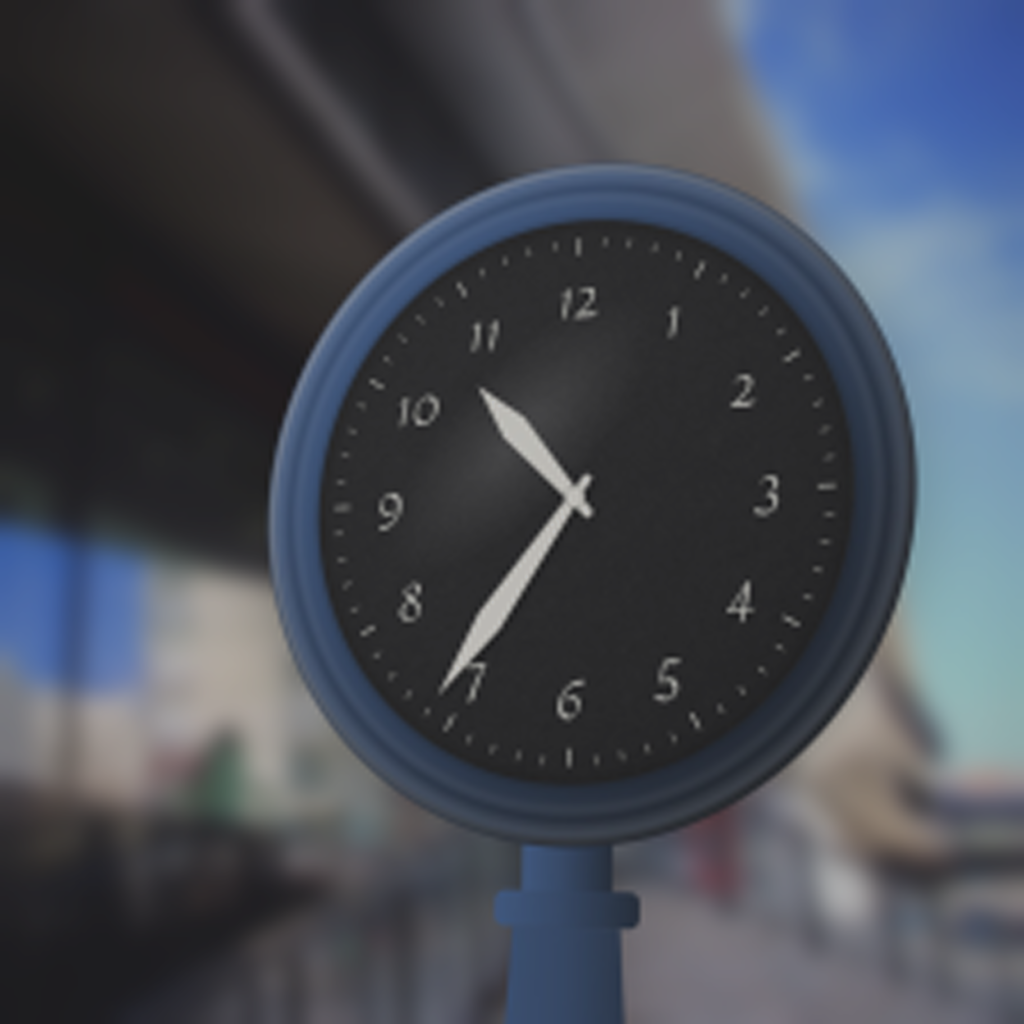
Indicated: 10,36
